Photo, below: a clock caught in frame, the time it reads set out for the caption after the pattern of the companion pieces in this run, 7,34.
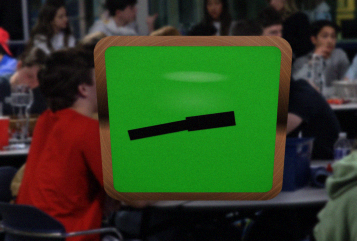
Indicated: 2,43
